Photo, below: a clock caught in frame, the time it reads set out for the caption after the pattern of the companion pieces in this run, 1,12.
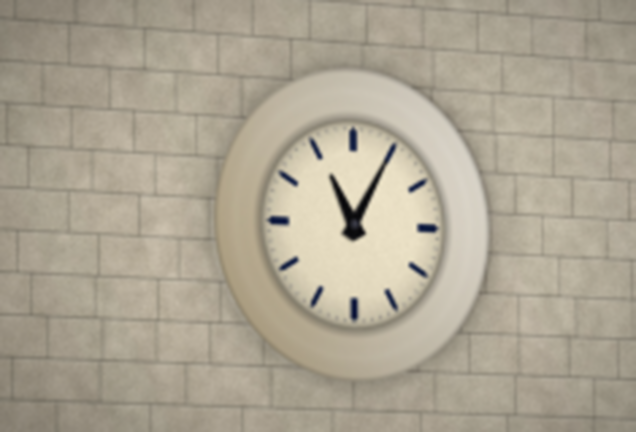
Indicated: 11,05
